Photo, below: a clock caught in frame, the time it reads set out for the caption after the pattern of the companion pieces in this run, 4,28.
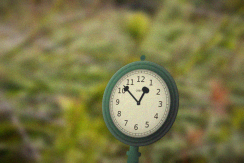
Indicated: 12,52
